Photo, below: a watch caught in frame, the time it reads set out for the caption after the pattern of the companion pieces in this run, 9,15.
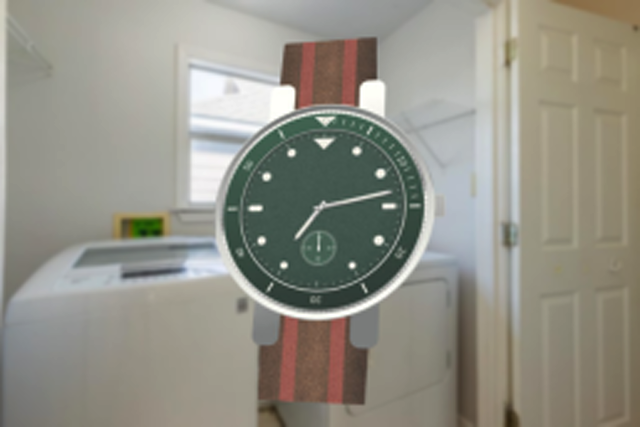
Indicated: 7,13
